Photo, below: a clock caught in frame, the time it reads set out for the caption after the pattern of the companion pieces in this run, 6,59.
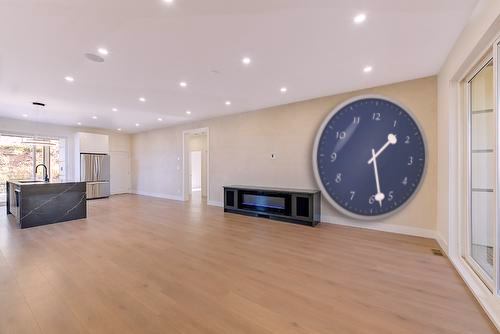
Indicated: 1,28
